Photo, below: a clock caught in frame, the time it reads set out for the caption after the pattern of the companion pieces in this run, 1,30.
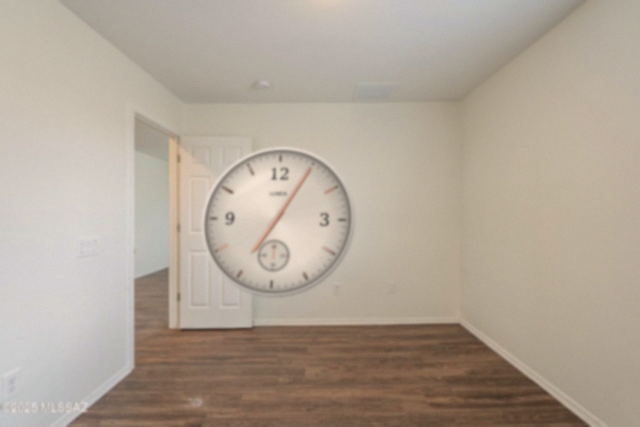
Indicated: 7,05
